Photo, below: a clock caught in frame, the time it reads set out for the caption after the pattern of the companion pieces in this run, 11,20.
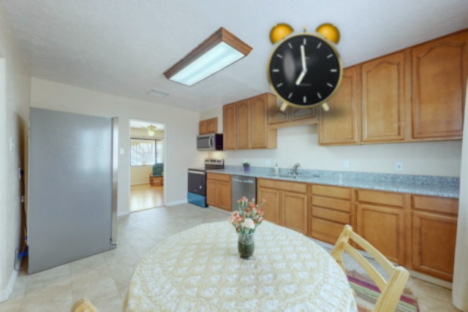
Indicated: 6,59
